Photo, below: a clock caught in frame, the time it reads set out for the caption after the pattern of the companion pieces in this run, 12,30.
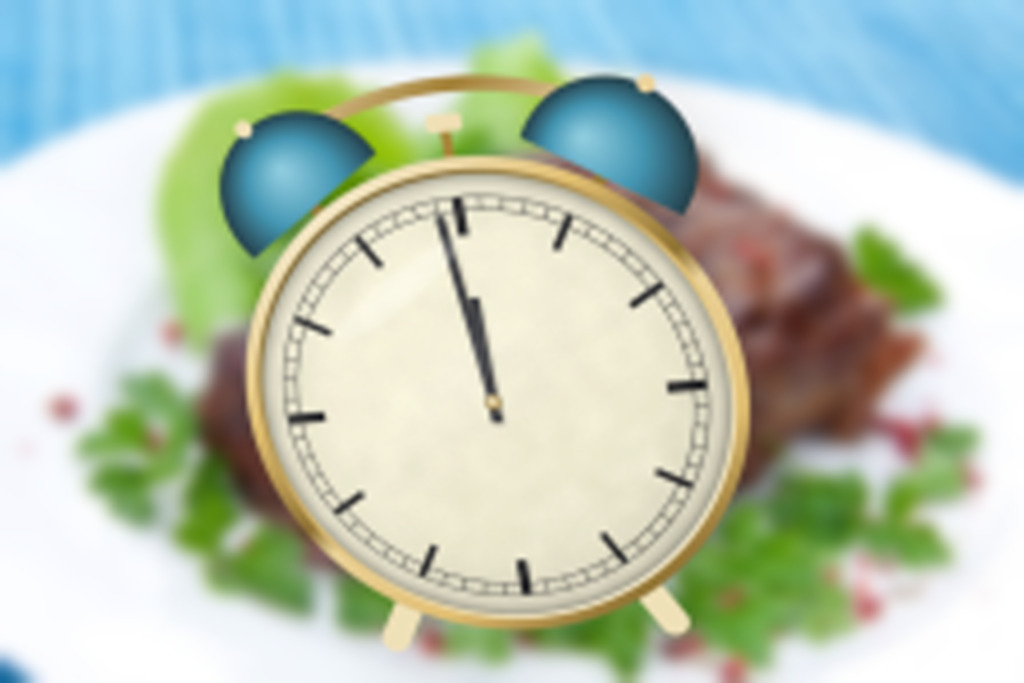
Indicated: 11,59
